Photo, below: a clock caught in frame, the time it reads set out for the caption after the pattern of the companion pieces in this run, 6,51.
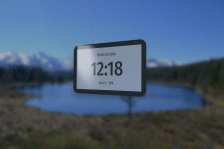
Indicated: 12,18
